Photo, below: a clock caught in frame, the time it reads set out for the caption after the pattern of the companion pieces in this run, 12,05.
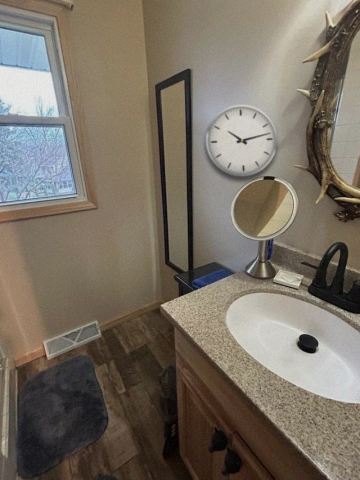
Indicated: 10,13
